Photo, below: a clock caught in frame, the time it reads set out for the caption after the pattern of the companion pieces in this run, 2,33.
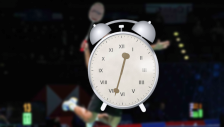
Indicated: 12,33
